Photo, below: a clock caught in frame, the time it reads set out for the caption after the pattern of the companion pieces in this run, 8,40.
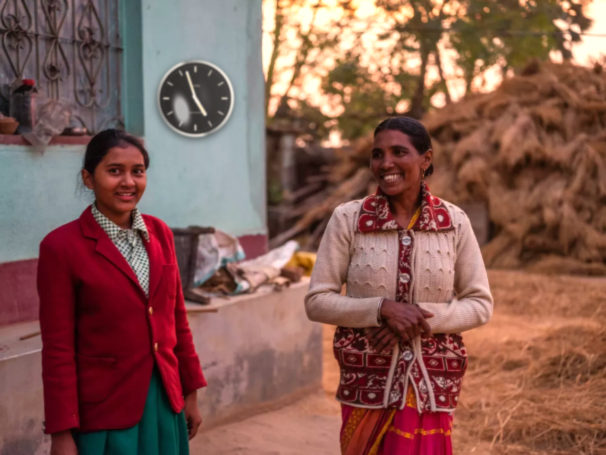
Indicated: 4,57
